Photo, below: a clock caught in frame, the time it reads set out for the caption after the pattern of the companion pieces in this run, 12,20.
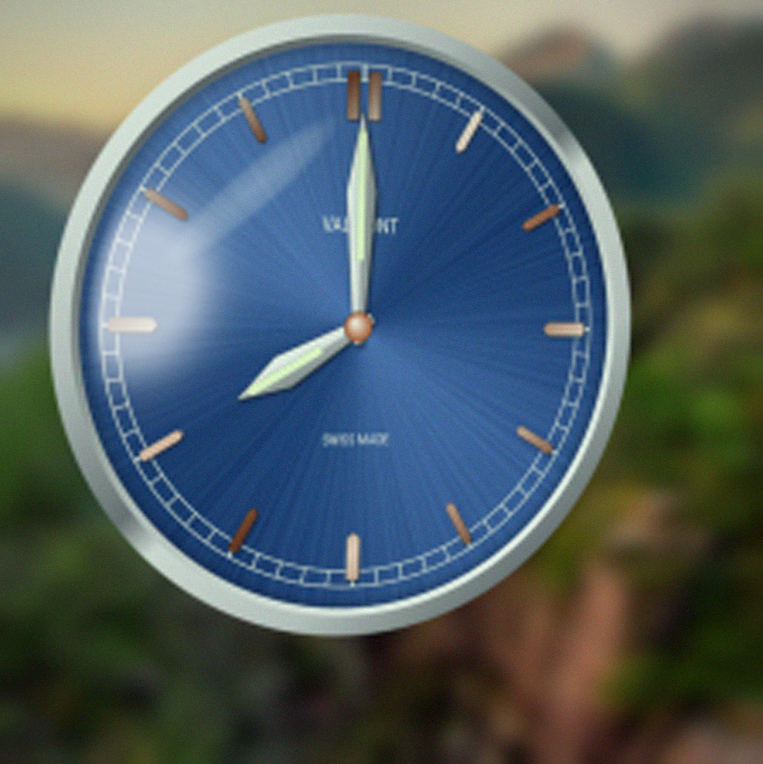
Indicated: 8,00
